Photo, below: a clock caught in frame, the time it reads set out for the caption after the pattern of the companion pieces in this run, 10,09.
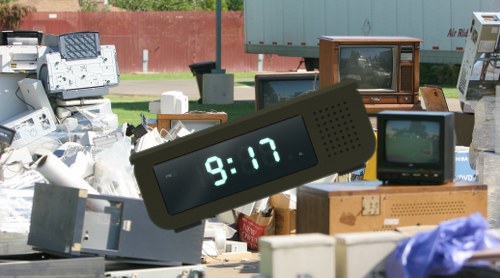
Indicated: 9,17
